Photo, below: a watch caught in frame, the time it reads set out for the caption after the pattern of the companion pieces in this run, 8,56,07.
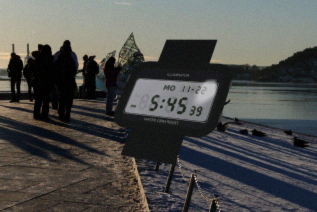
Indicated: 5,45,39
